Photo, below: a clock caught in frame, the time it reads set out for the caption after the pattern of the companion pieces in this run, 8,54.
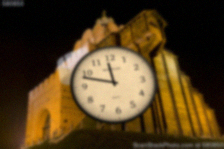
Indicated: 11,48
